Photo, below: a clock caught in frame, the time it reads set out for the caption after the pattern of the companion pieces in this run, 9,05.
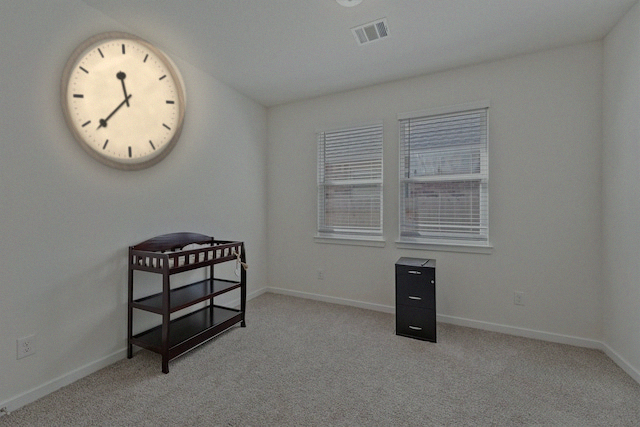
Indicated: 11,38
